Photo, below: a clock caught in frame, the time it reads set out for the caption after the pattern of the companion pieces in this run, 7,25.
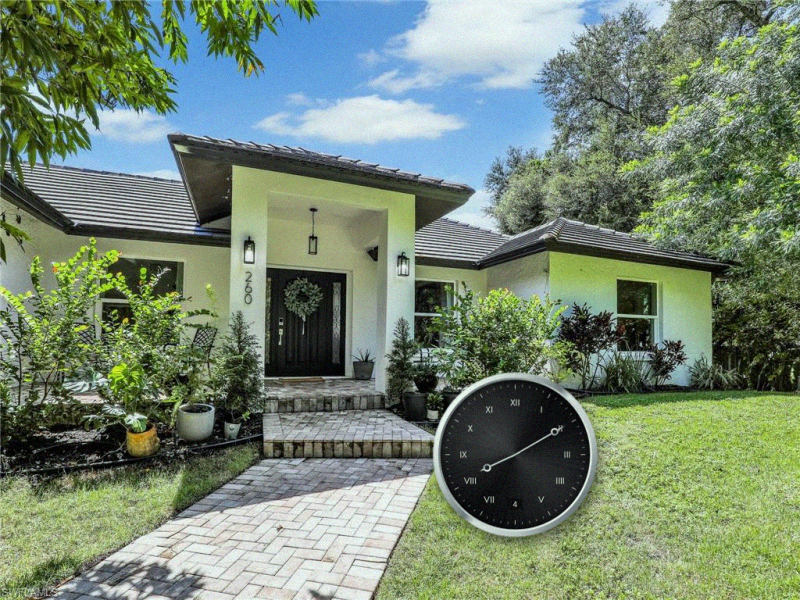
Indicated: 8,10
